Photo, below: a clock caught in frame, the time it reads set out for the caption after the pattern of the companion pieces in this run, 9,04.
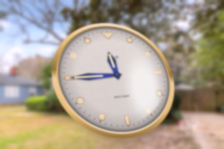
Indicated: 11,45
